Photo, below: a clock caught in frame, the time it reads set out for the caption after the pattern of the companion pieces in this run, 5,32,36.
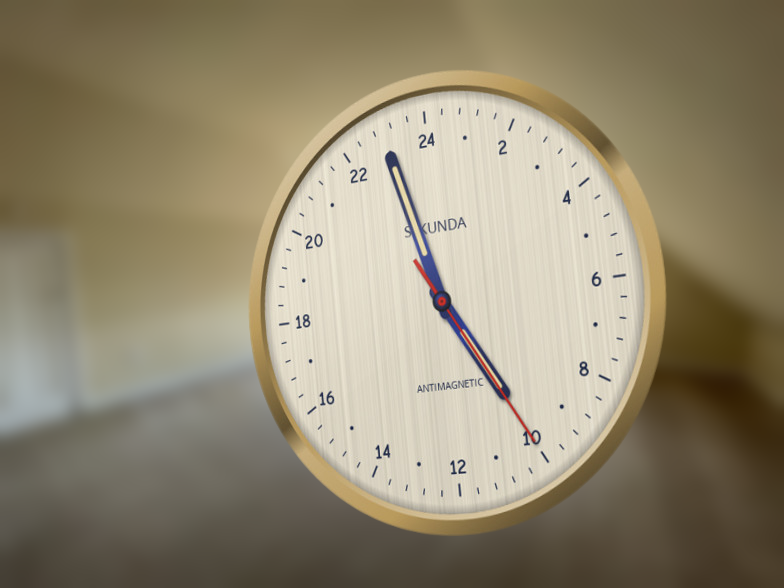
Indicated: 9,57,25
